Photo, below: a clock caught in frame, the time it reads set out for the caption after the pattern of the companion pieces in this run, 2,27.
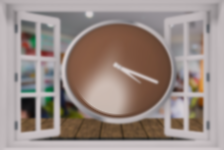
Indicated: 4,19
